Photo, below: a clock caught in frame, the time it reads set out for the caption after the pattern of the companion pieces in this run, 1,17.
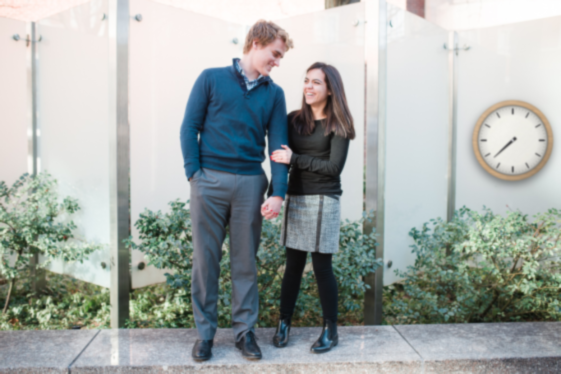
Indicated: 7,38
